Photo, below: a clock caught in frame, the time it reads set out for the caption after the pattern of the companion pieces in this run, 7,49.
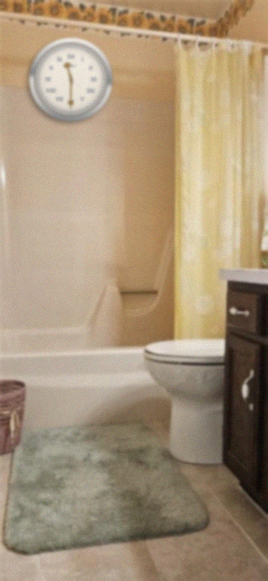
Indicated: 11,30
